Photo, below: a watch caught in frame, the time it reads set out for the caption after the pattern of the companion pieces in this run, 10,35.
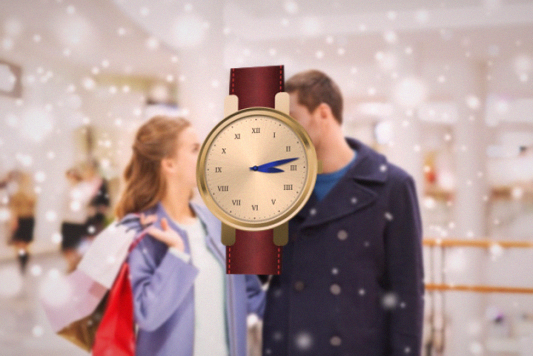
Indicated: 3,13
